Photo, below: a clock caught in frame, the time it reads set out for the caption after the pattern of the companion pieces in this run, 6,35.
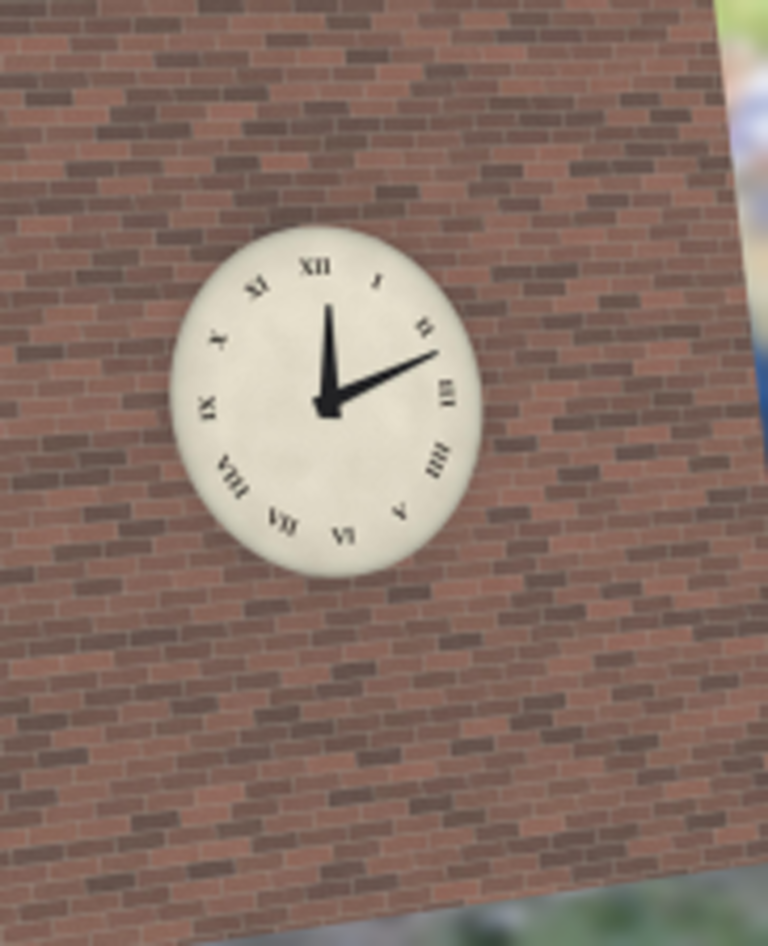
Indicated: 12,12
